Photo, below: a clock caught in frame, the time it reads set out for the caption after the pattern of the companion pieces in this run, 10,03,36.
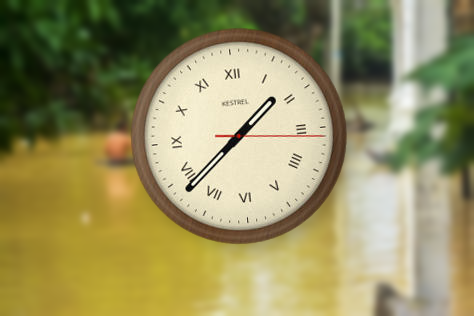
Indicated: 1,38,16
